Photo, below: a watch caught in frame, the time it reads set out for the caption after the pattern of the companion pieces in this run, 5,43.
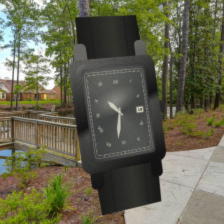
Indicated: 10,32
